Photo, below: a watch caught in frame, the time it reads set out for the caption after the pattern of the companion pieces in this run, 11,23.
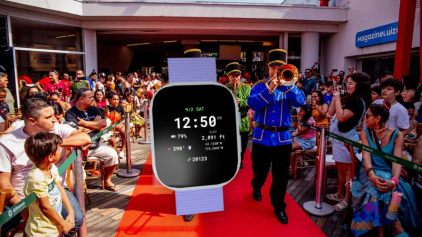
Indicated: 12,50
